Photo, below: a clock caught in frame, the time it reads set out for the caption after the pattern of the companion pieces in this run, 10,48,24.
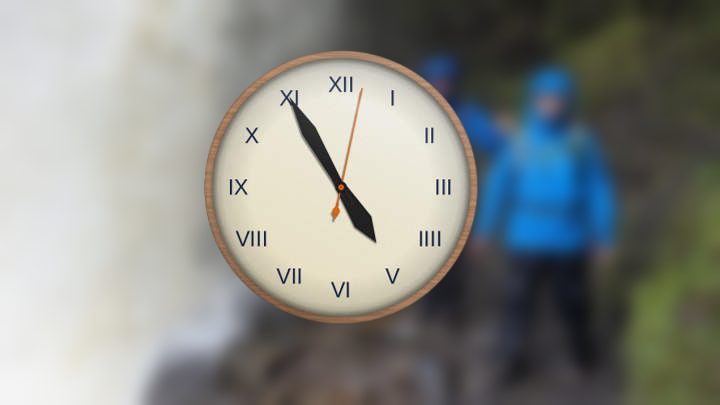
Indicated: 4,55,02
